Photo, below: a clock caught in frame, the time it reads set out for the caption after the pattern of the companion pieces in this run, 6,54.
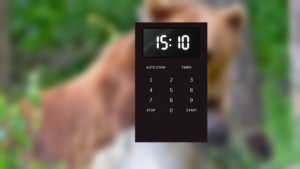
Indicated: 15,10
